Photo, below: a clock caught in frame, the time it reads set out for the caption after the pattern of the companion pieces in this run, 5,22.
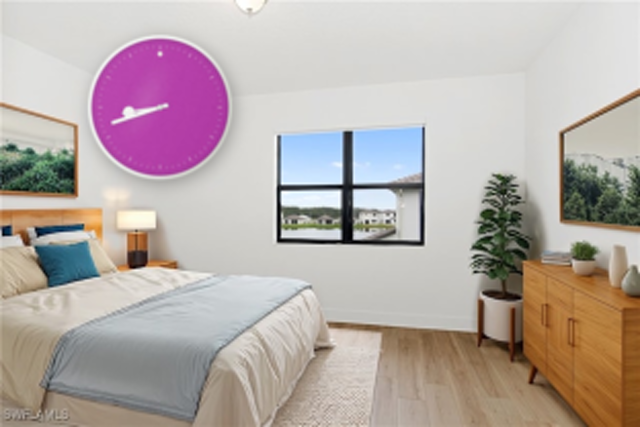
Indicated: 8,42
